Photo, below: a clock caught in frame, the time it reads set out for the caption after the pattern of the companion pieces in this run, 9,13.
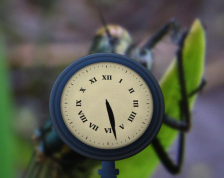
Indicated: 5,28
